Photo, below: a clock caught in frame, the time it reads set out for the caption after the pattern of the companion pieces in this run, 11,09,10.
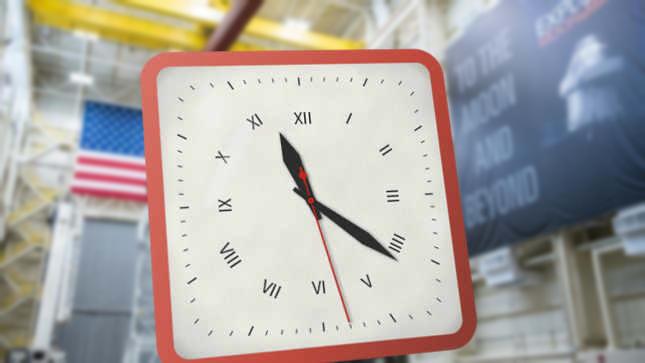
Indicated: 11,21,28
